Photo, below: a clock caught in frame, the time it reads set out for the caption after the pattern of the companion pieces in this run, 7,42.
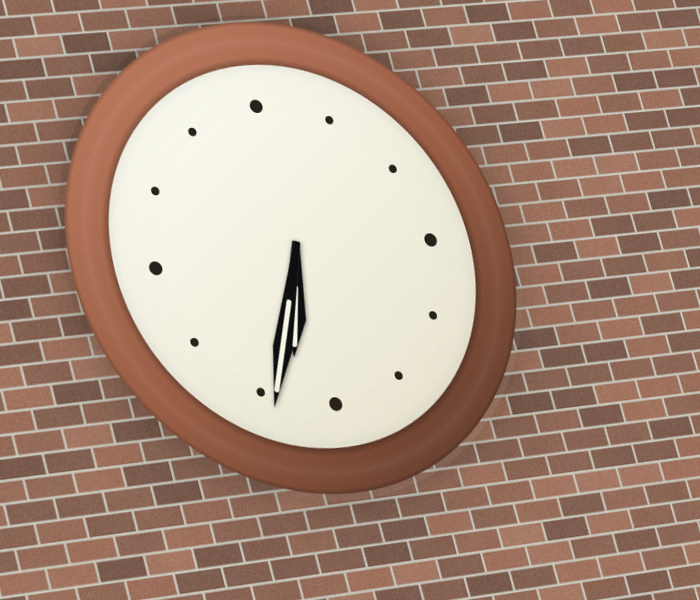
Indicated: 6,34
